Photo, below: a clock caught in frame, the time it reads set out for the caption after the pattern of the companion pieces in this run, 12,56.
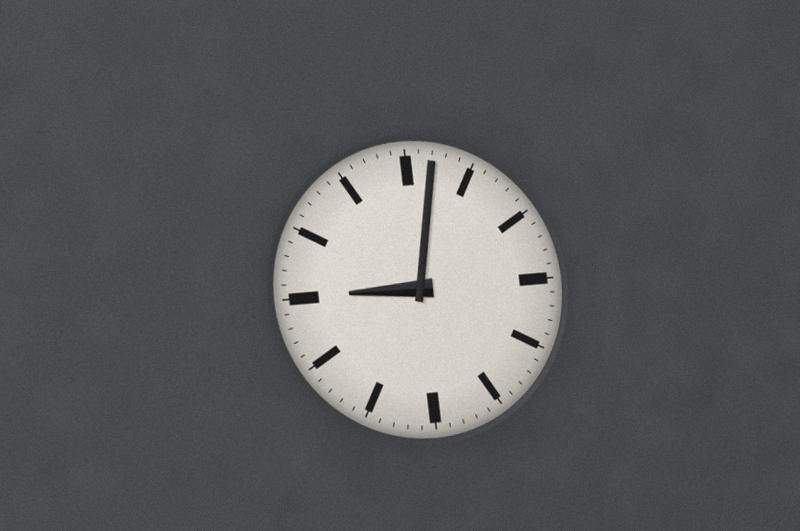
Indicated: 9,02
